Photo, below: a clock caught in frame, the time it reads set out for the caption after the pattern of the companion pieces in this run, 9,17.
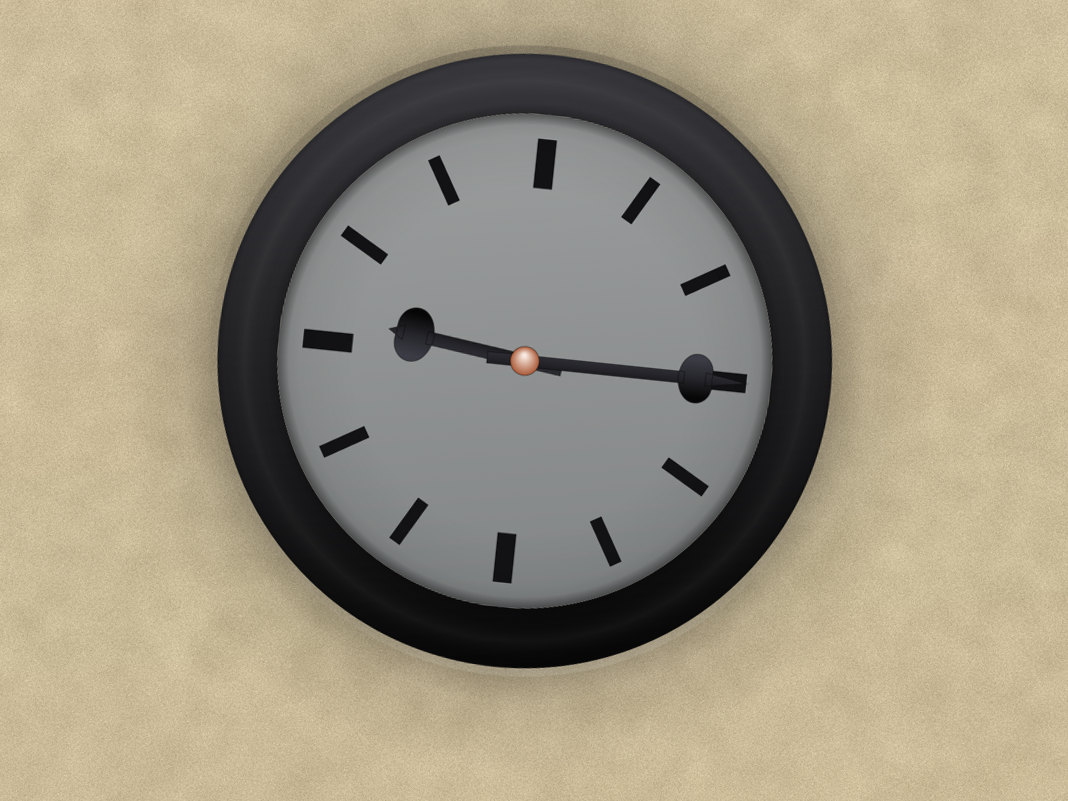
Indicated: 9,15
